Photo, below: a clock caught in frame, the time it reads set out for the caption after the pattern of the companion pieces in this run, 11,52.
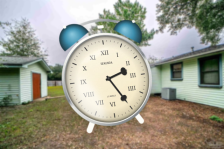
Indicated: 2,25
